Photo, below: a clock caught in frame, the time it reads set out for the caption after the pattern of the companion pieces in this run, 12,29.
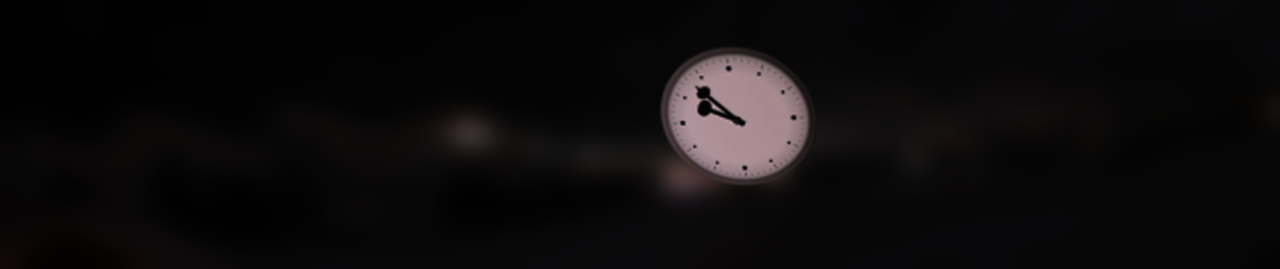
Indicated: 9,53
